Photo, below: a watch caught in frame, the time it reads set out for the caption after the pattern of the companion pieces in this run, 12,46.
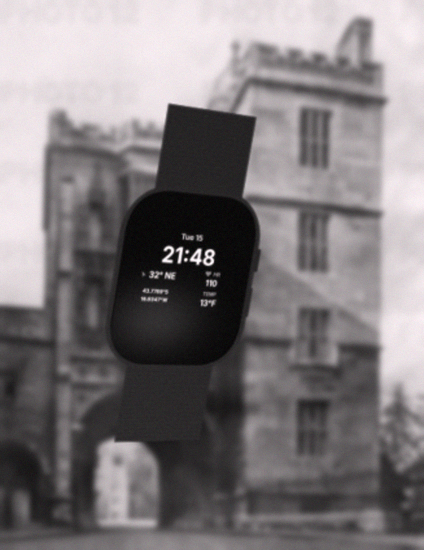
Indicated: 21,48
